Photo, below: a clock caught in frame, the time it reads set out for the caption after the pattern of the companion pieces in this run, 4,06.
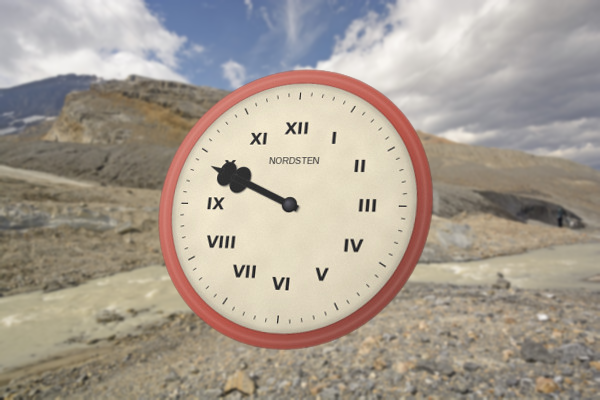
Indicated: 9,49
